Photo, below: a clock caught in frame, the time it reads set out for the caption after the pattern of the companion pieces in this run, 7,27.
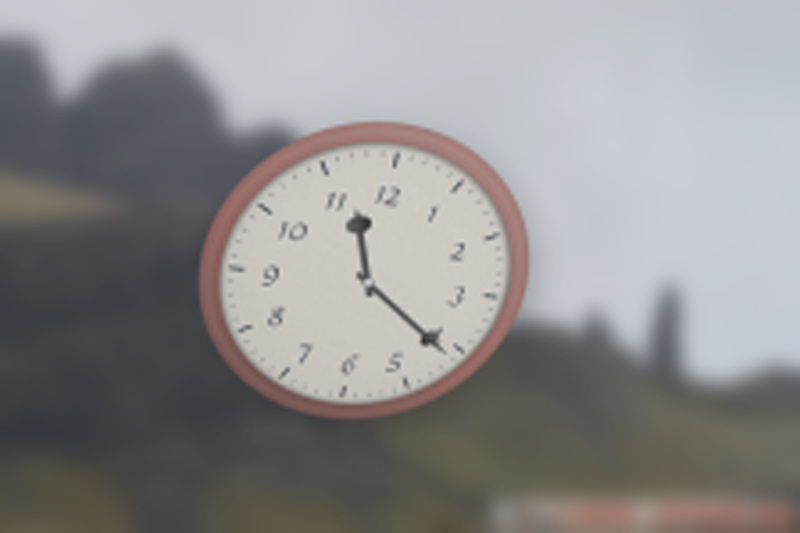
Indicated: 11,21
